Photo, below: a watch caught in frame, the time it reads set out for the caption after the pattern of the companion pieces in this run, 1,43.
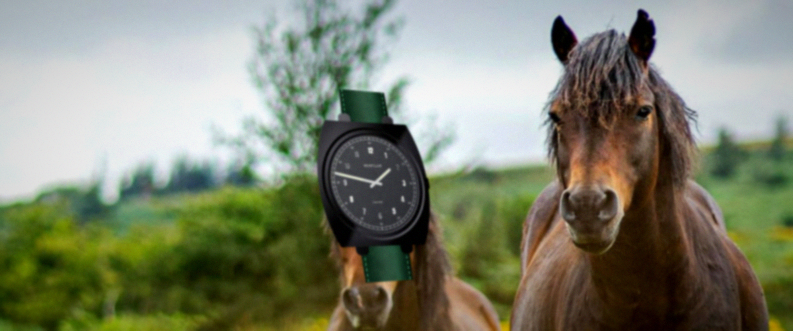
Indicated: 1,47
